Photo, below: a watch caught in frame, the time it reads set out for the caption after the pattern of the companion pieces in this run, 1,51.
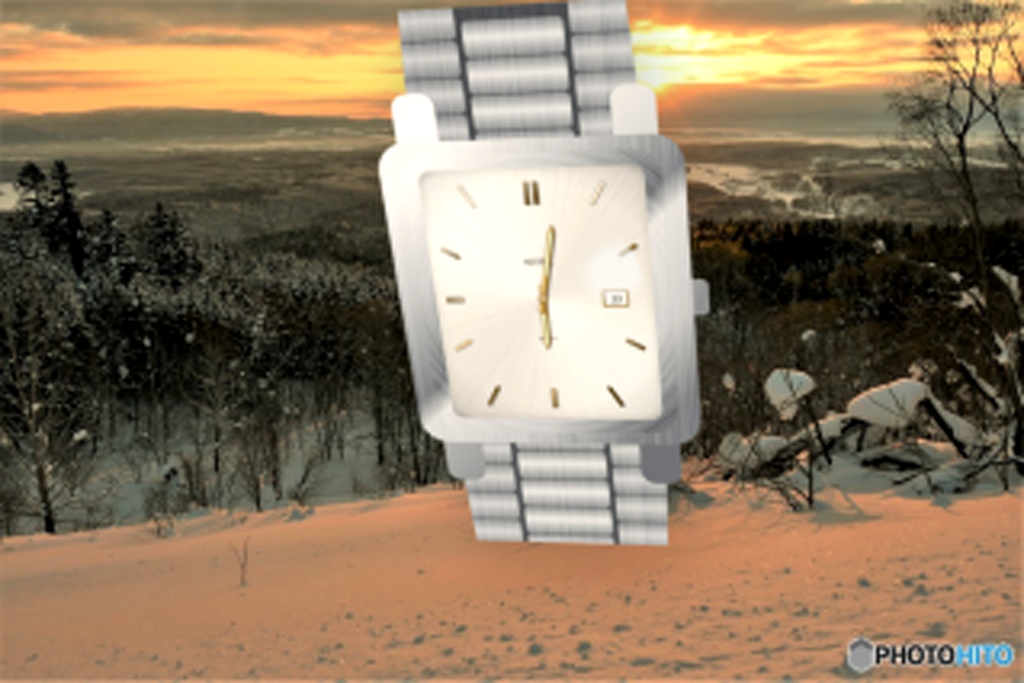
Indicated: 6,02
